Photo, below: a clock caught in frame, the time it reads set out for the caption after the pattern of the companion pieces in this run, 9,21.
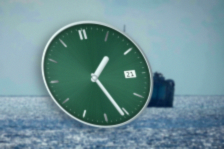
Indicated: 1,26
